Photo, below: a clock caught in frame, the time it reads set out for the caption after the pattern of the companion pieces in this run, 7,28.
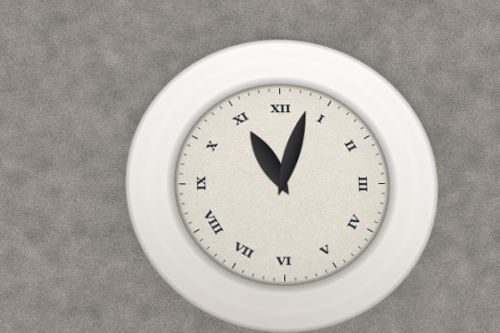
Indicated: 11,03
